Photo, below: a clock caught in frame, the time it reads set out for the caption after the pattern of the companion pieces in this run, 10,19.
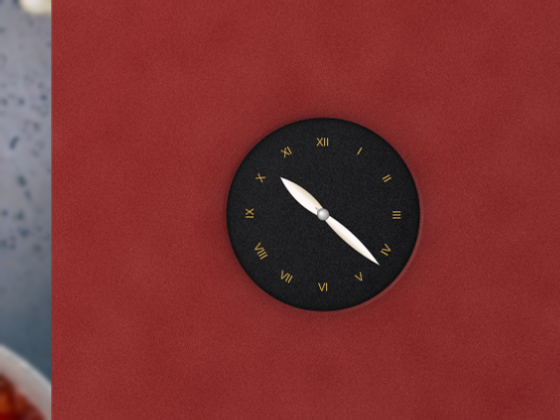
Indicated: 10,22
